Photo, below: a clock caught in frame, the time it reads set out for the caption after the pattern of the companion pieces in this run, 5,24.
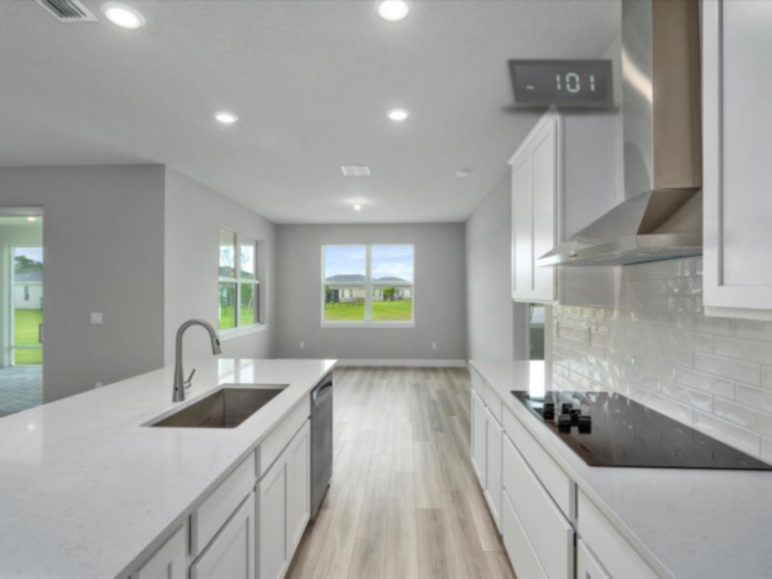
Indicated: 1,01
